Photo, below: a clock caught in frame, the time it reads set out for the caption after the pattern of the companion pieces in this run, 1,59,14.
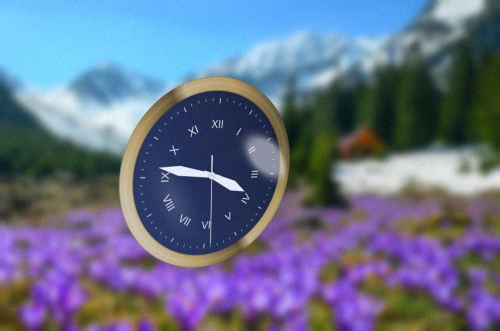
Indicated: 3,46,29
